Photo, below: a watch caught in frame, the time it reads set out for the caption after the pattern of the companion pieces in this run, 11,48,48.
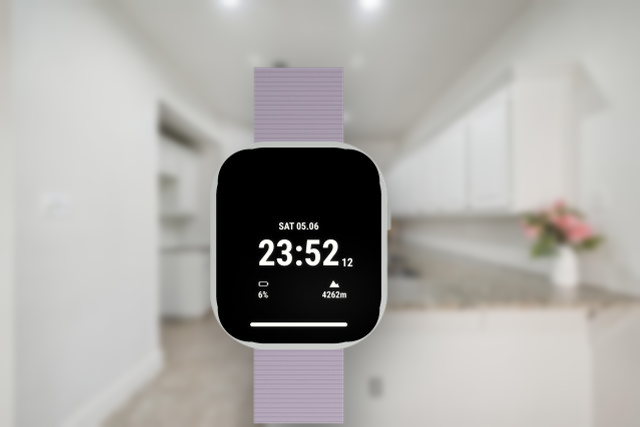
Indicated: 23,52,12
